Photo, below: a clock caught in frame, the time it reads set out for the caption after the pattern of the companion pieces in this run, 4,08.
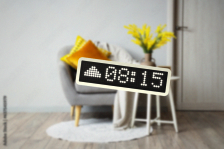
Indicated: 8,15
